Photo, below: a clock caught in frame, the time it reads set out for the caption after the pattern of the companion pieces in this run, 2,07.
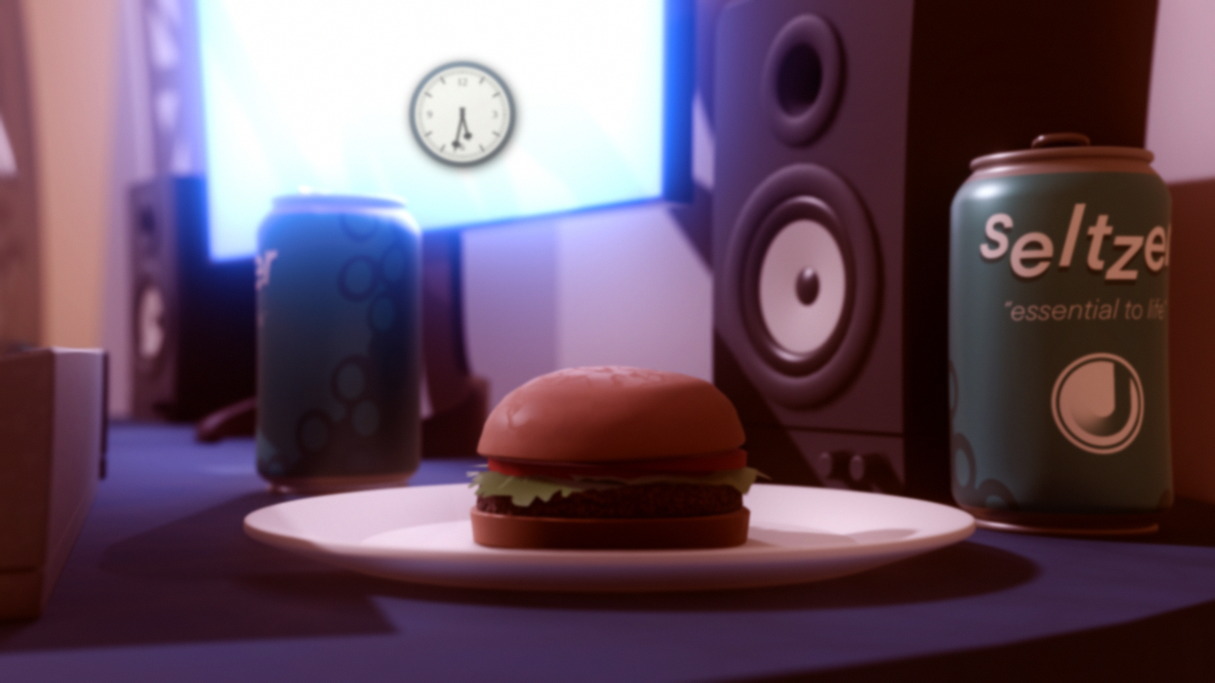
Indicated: 5,32
